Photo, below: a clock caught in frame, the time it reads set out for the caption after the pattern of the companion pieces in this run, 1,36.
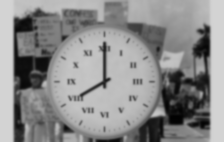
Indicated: 8,00
